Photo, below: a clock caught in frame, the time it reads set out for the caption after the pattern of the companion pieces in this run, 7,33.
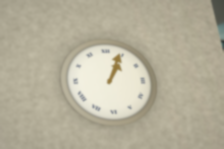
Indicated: 1,04
